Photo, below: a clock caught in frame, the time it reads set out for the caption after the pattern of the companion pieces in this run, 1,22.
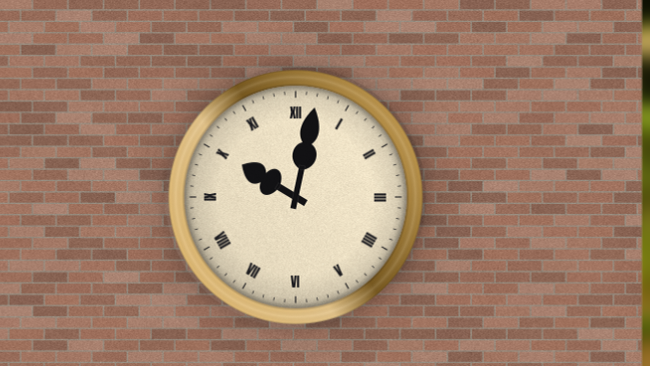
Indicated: 10,02
